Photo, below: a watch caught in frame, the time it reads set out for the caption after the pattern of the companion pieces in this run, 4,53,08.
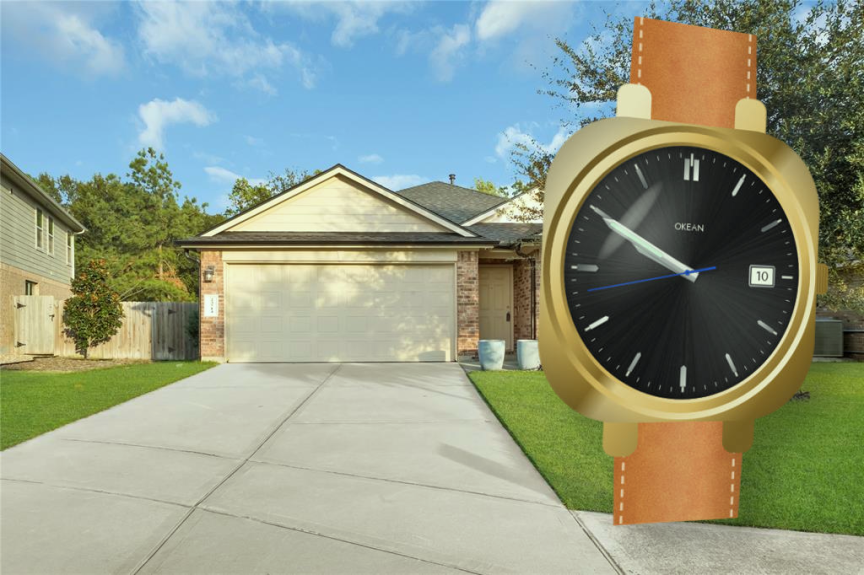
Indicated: 9,49,43
